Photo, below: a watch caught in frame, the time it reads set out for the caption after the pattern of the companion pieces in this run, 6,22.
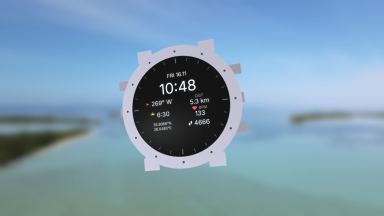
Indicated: 10,48
